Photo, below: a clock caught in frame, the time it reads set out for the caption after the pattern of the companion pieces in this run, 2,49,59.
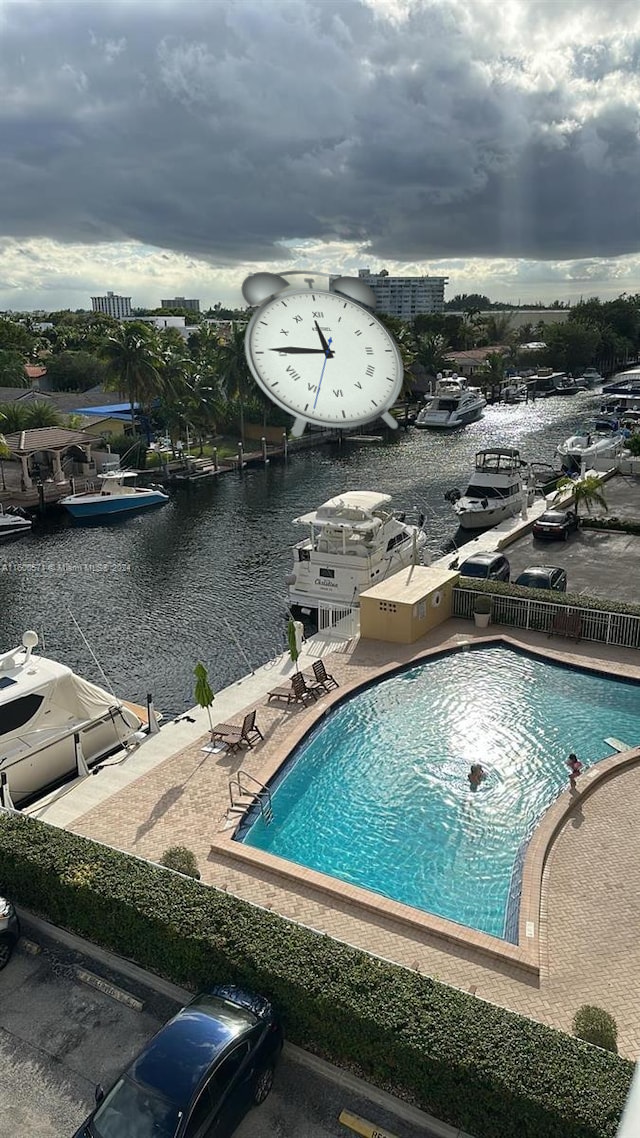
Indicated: 11,45,34
